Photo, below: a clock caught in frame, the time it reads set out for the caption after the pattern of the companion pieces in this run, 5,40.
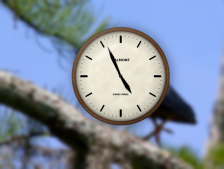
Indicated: 4,56
